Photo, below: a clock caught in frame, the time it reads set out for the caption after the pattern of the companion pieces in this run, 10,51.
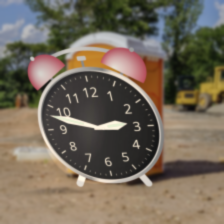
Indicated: 2,48
